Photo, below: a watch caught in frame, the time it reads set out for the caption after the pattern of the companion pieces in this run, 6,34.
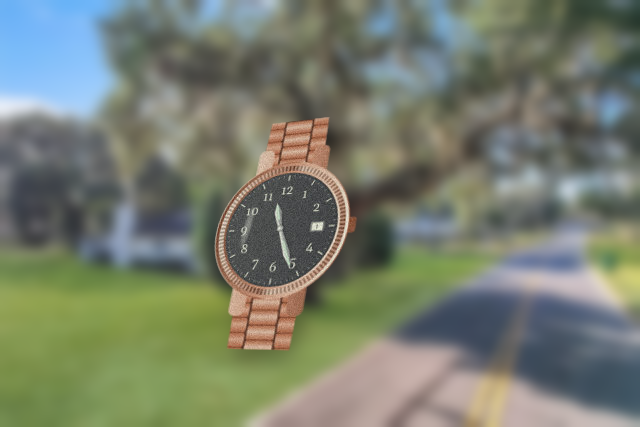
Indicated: 11,26
